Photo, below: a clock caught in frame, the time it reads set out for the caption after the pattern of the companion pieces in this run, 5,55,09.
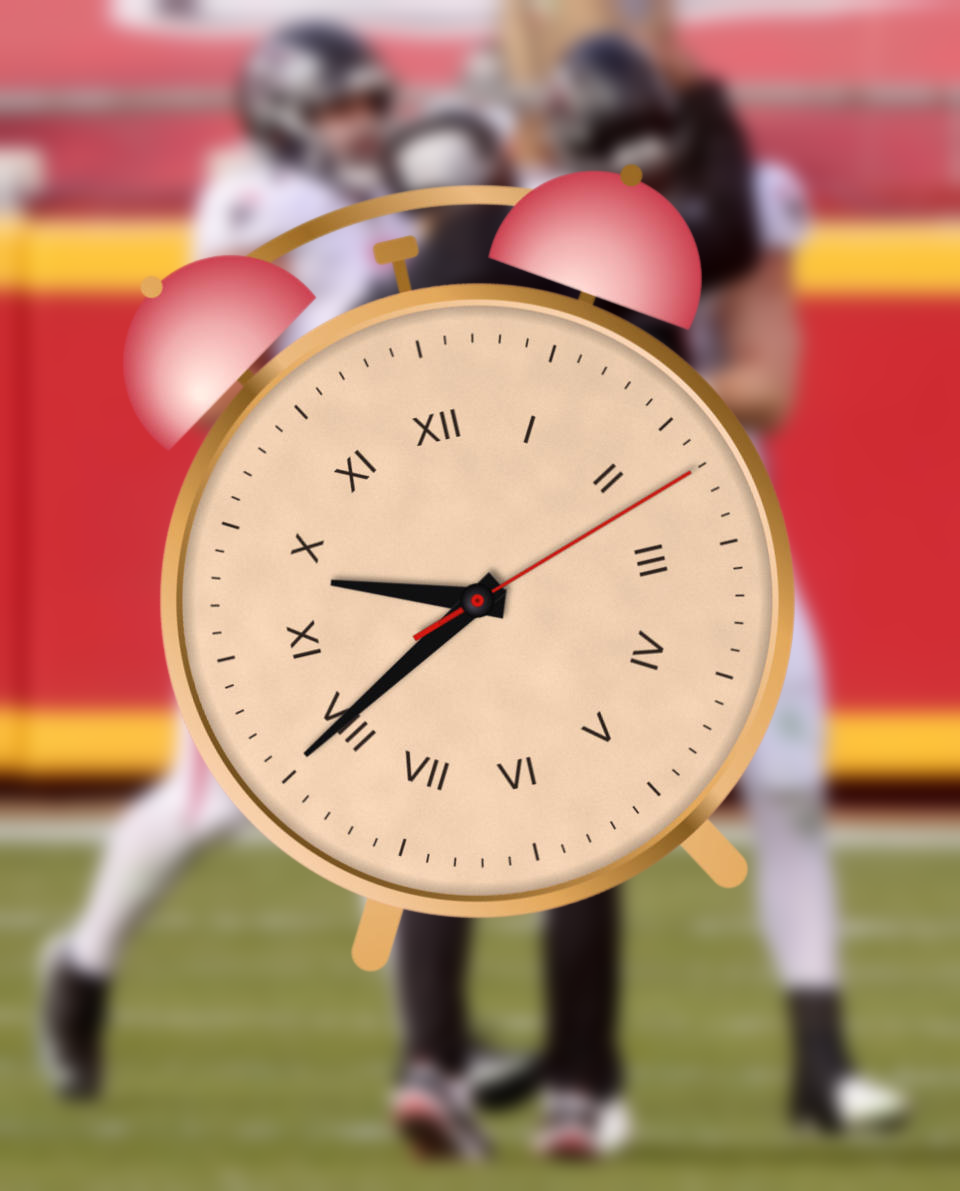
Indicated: 9,40,12
